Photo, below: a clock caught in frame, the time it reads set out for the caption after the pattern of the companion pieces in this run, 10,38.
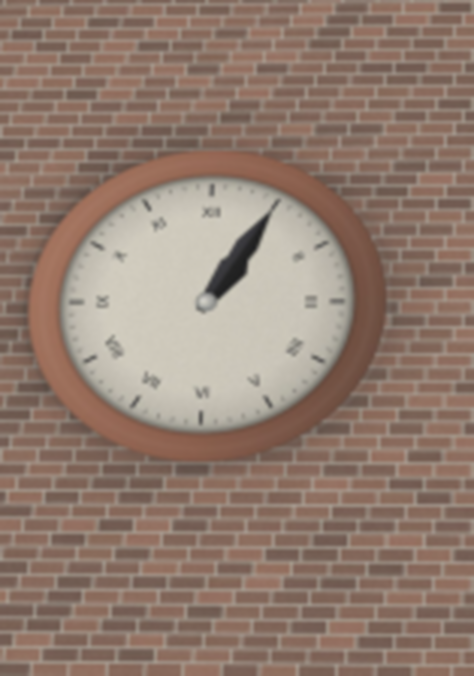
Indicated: 1,05
